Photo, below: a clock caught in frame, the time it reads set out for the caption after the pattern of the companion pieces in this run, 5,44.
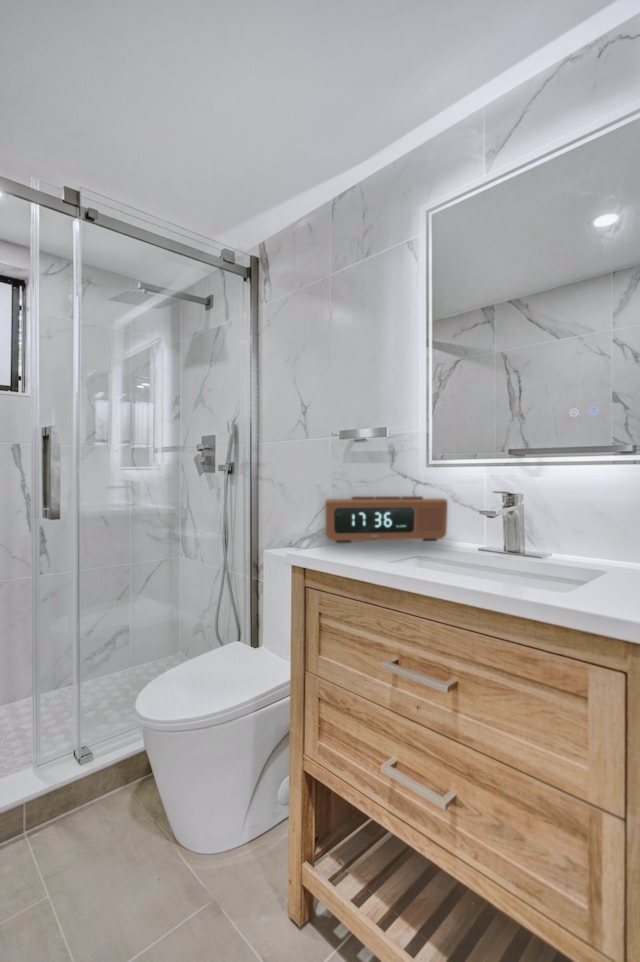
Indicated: 17,36
